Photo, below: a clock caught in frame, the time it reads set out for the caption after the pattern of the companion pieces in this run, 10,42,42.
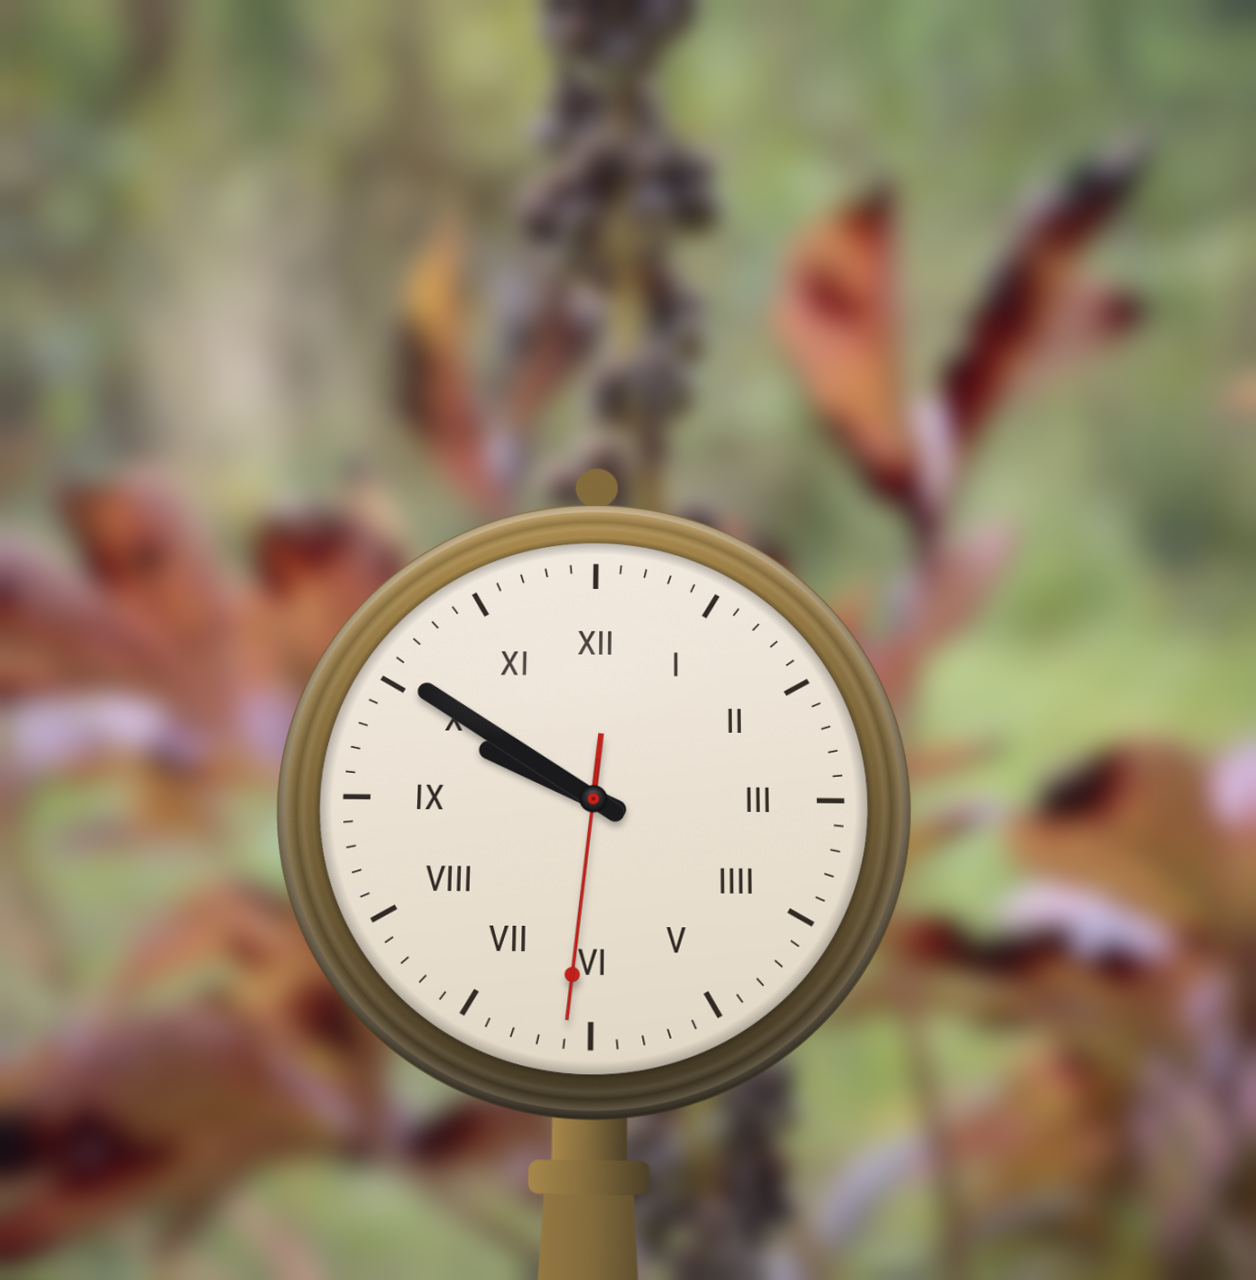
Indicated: 9,50,31
